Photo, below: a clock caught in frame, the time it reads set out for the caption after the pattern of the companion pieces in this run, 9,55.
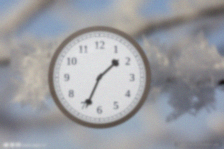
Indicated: 1,34
